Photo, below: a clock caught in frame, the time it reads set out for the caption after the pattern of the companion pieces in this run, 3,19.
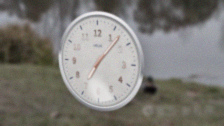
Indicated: 7,07
